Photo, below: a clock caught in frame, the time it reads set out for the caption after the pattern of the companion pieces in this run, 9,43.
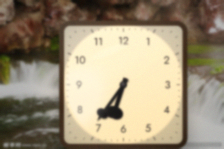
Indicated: 6,36
